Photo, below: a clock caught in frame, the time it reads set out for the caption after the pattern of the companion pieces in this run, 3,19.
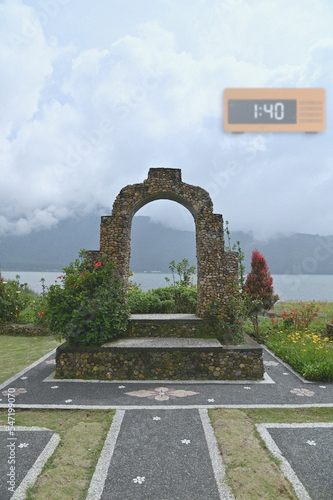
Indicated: 1,40
